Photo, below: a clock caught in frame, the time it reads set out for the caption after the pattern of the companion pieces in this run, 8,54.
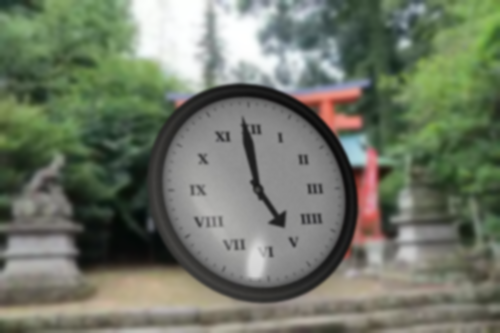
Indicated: 4,59
